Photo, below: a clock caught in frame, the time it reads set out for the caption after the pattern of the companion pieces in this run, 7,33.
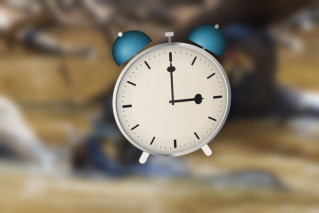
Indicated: 3,00
